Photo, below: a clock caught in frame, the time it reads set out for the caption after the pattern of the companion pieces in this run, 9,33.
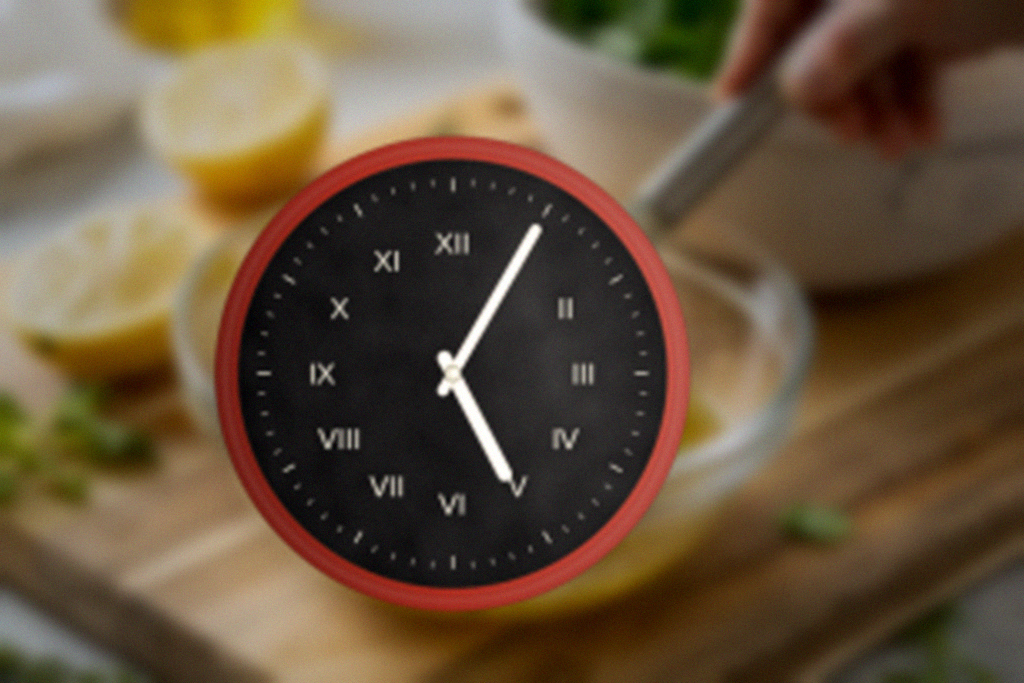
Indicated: 5,05
